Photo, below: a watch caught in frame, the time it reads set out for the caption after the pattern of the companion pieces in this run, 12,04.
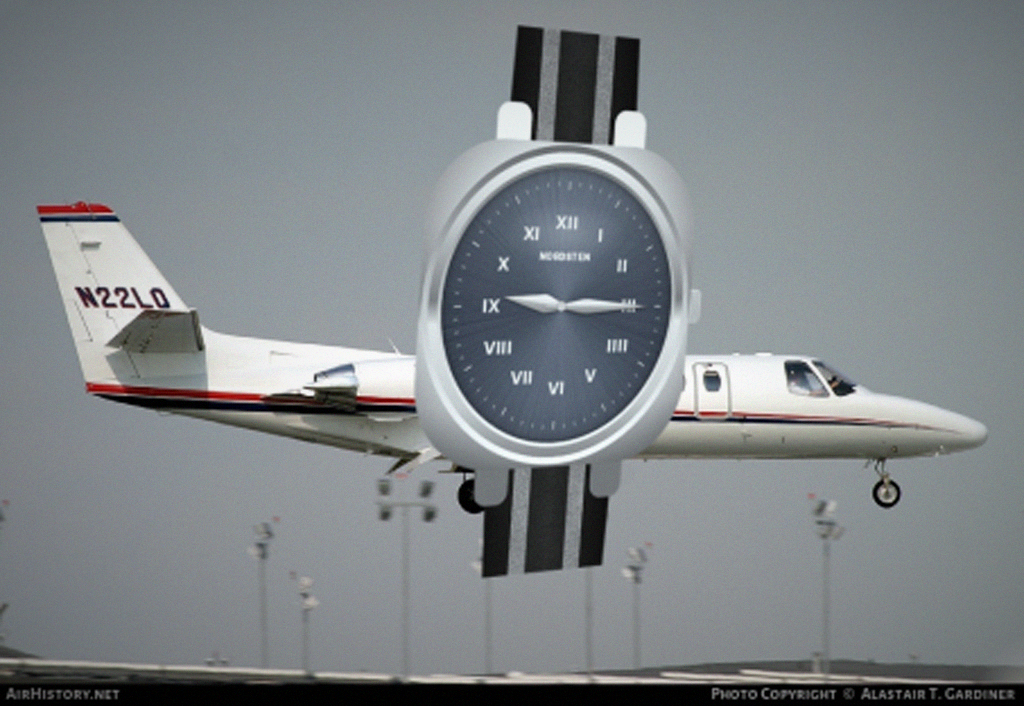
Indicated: 9,15
